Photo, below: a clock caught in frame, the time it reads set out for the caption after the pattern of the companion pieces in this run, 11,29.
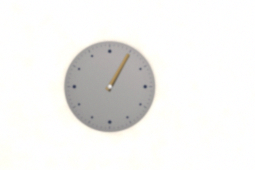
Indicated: 1,05
